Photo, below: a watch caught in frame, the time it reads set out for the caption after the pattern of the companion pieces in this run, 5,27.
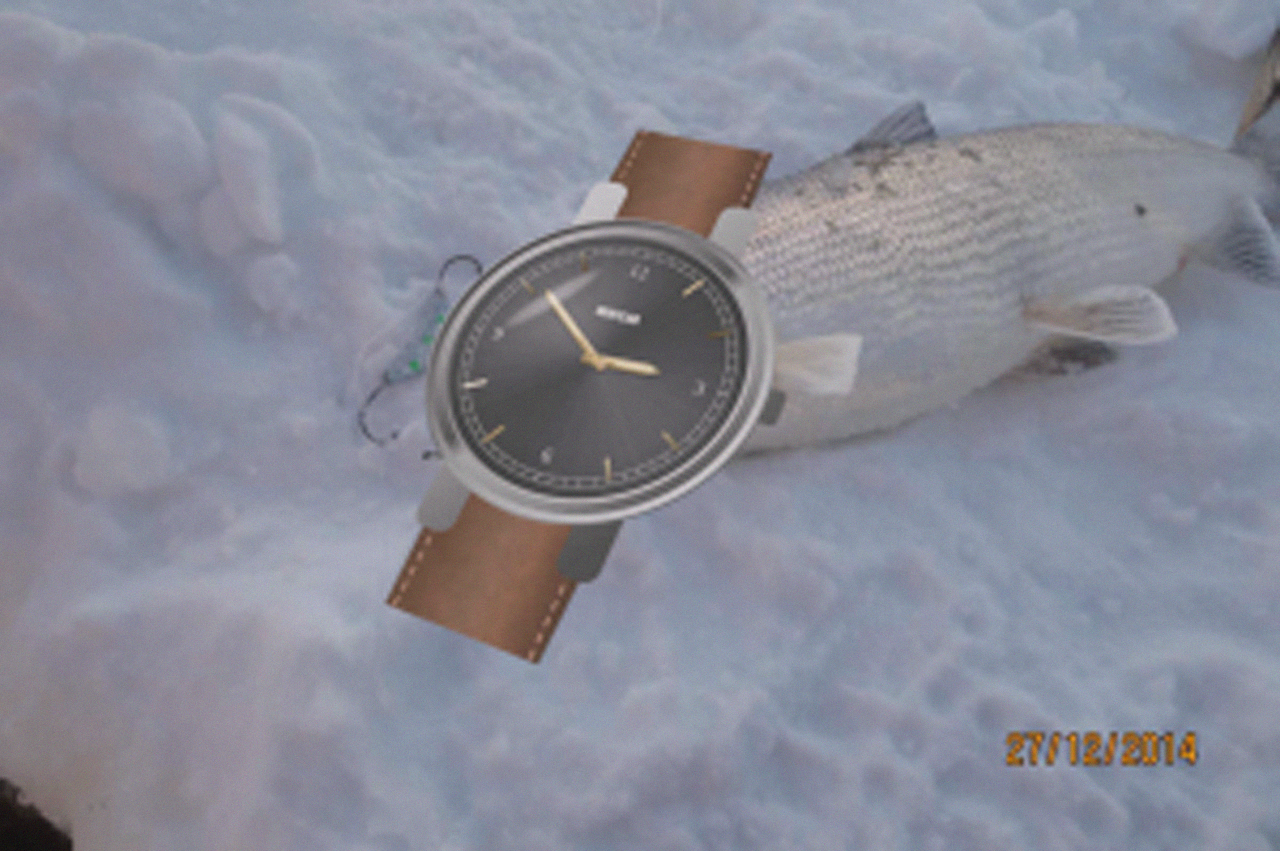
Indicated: 2,51
